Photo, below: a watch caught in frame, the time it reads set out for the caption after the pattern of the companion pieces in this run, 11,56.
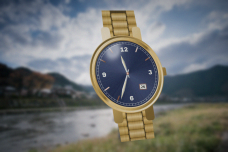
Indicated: 11,34
